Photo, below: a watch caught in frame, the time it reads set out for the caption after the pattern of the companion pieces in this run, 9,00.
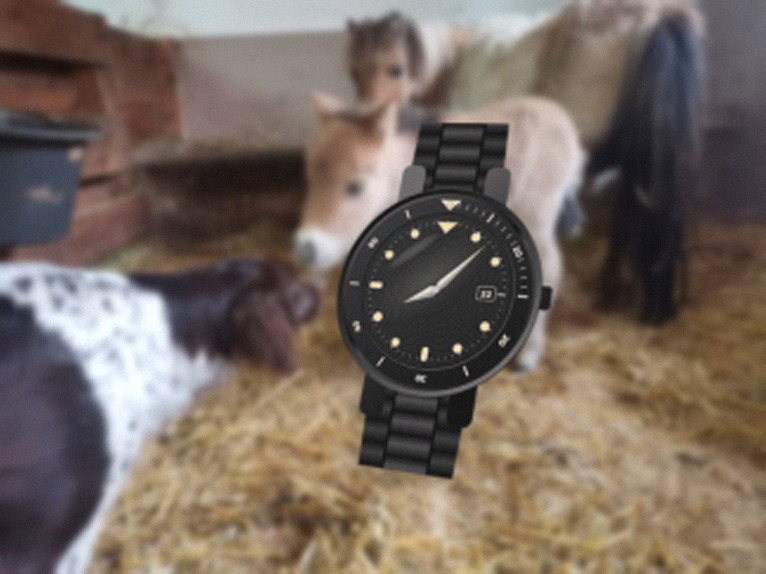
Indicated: 8,07
